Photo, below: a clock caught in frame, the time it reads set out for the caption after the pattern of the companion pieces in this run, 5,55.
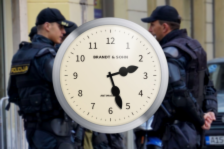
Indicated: 2,27
